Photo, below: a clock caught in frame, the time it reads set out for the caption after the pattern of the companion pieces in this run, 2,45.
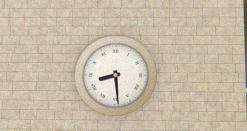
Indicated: 8,29
